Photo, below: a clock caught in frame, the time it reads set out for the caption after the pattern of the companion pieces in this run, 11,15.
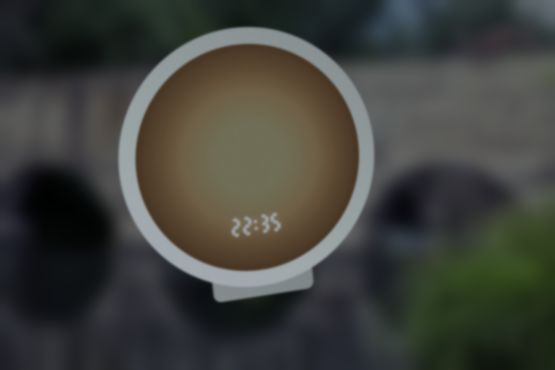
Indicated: 22,35
